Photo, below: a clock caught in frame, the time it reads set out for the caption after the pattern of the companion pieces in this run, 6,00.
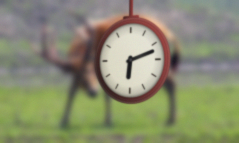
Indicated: 6,12
